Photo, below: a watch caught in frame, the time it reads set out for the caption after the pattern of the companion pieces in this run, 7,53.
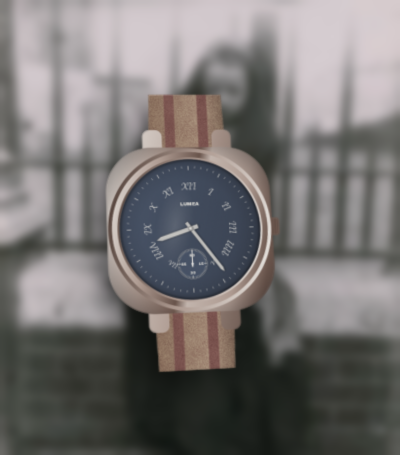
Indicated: 8,24
